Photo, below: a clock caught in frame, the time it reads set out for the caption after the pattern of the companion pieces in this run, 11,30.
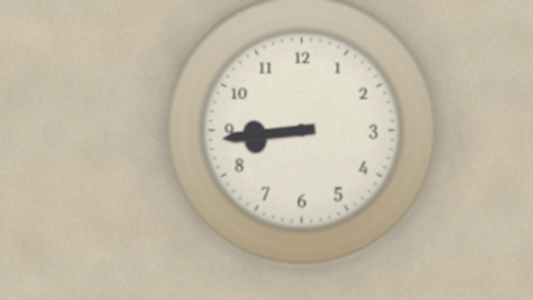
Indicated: 8,44
